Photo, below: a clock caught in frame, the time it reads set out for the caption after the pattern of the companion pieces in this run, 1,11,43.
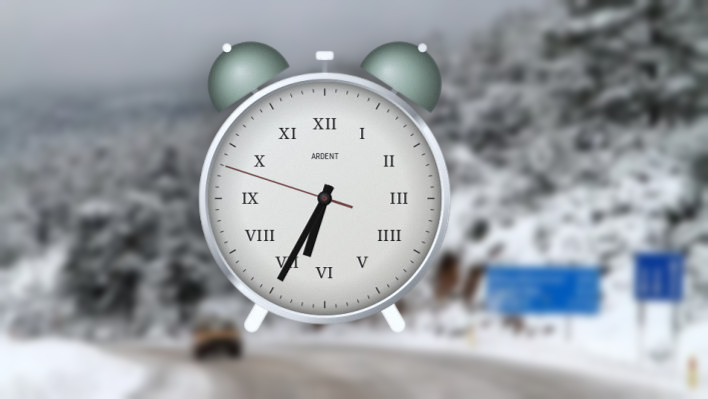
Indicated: 6,34,48
